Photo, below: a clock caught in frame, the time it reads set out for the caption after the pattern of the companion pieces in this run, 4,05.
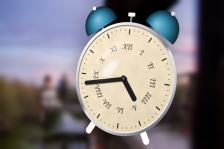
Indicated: 4,43
